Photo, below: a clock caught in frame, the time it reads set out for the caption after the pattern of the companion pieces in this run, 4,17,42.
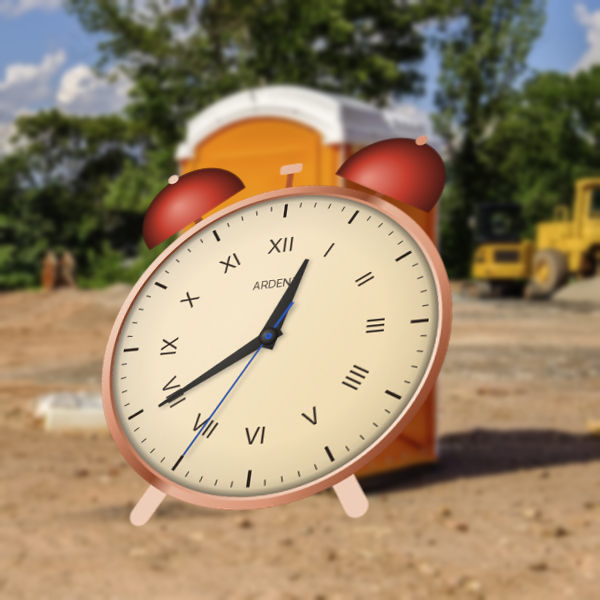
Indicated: 12,39,35
